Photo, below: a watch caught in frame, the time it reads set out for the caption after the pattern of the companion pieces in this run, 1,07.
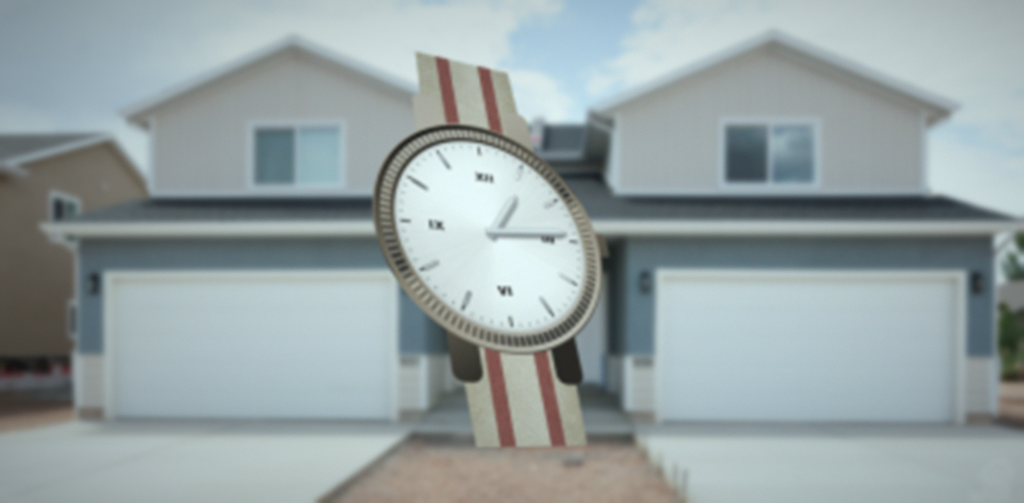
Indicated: 1,14
